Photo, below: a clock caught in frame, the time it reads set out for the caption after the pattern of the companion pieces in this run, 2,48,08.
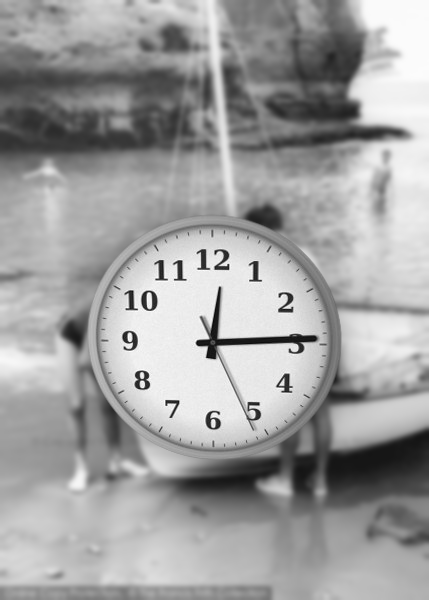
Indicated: 12,14,26
